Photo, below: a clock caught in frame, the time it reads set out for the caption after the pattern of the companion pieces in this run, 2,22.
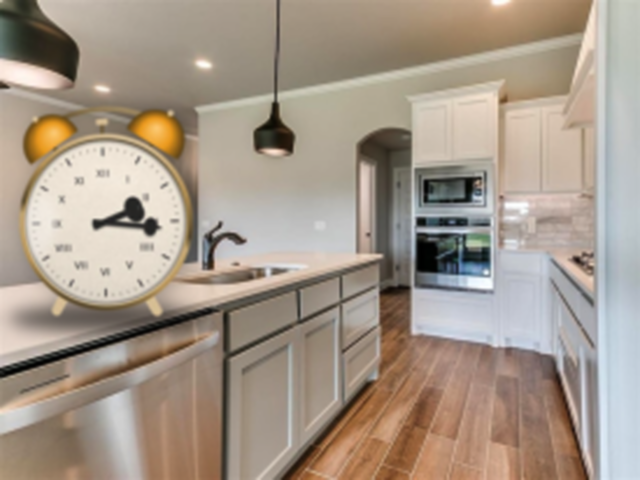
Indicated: 2,16
